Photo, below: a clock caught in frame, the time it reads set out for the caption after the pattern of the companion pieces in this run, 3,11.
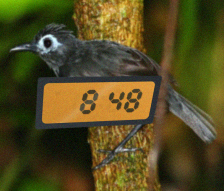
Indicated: 8,48
